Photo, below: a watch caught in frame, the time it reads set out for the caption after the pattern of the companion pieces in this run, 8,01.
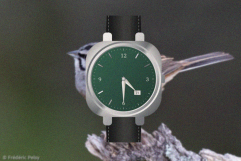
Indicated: 4,30
